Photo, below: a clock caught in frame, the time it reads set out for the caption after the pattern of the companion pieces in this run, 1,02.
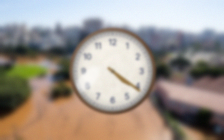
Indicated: 4,21
